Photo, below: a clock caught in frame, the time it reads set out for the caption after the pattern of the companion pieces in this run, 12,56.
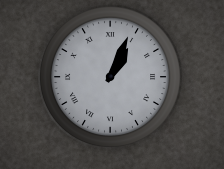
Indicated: 1,04
